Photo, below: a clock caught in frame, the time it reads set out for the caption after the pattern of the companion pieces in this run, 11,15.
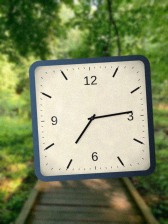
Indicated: 7,14
